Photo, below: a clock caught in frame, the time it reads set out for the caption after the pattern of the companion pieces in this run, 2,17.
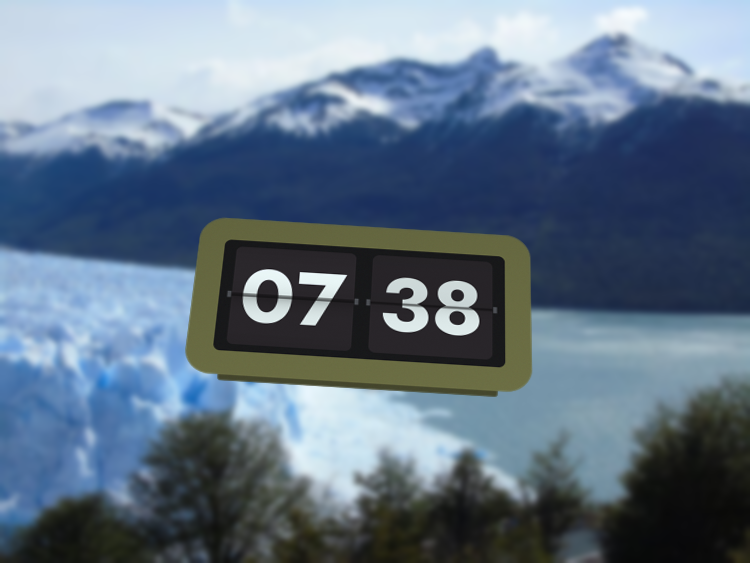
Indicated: 7,38
